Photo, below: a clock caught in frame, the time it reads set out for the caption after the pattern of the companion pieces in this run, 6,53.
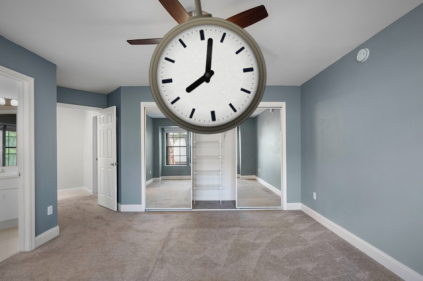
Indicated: 8,02
